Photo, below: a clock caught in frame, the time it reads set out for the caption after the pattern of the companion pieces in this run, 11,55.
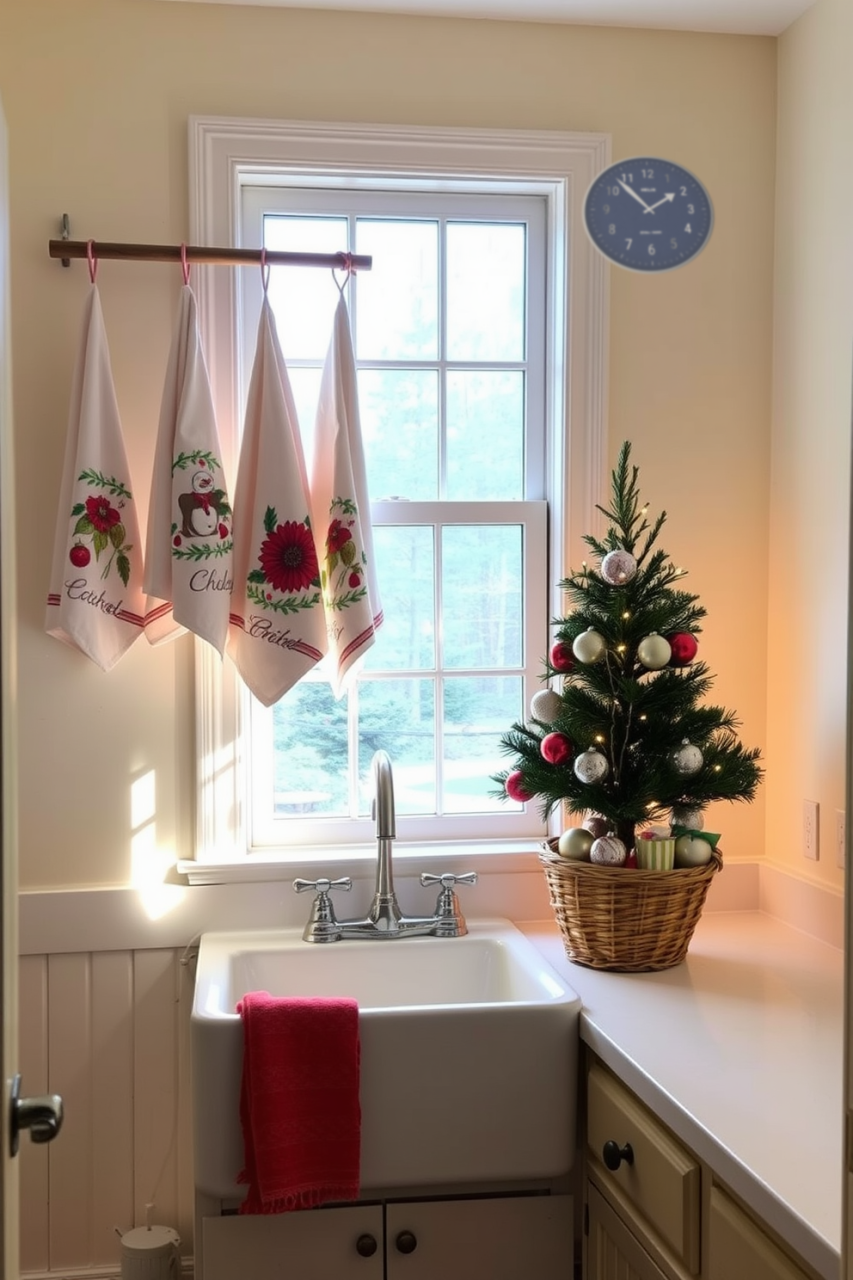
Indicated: 1,53
